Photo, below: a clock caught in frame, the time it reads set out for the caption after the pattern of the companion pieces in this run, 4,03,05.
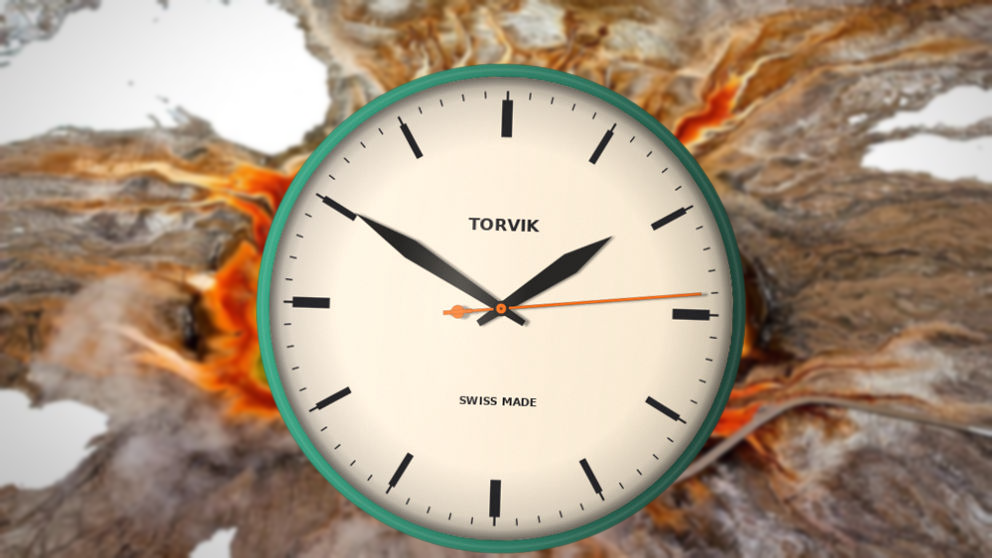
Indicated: 1,50,14
